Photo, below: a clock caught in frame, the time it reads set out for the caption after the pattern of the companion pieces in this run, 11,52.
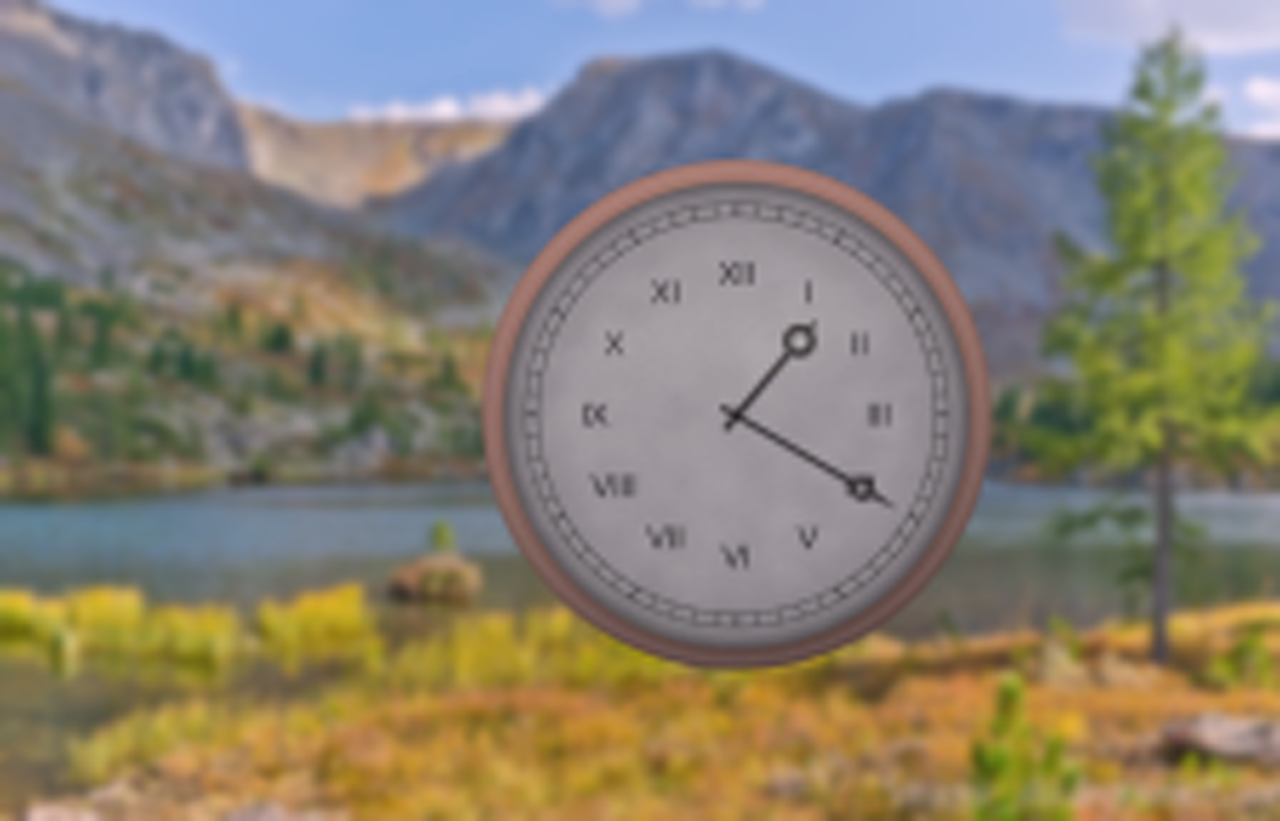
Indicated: 1,20
